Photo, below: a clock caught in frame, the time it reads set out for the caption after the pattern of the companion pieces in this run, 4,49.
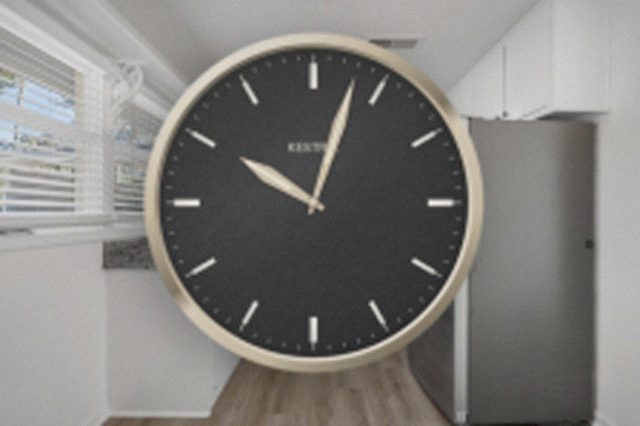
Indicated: 10,03
